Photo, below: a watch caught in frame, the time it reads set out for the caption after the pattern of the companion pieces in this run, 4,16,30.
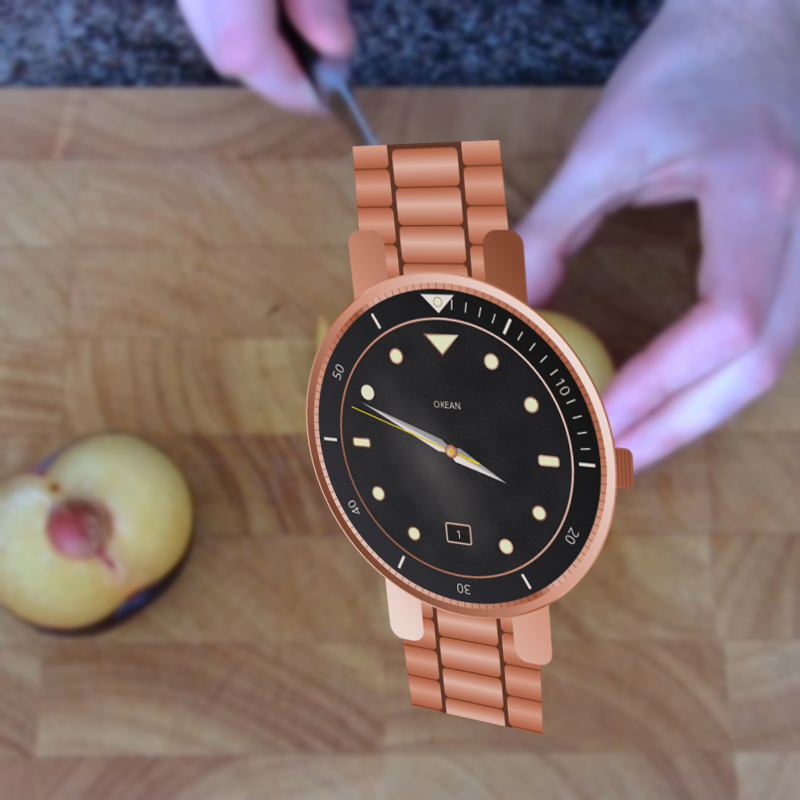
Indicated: 3,48,48
